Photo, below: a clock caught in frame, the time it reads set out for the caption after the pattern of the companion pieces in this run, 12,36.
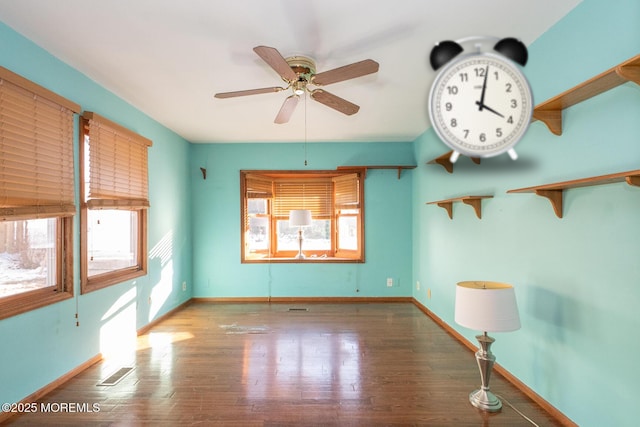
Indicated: 4,02
